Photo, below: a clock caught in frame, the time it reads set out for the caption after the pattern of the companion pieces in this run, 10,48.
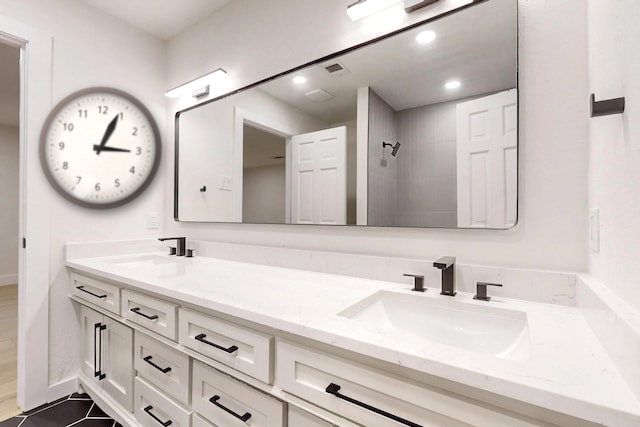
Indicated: 3,04
